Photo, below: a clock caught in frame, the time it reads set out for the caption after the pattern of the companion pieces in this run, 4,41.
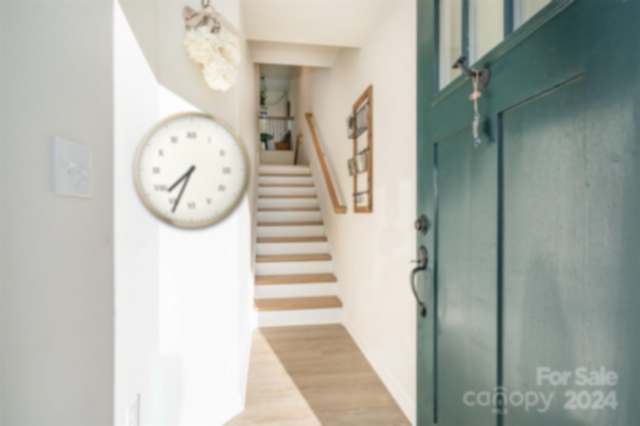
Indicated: 7,34
